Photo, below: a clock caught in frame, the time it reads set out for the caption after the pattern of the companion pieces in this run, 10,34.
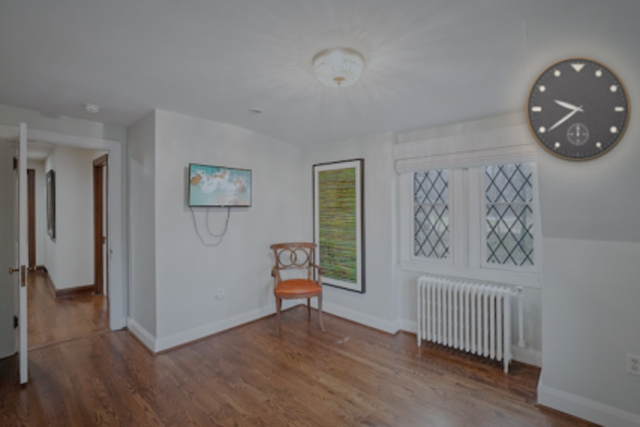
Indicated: 9,39
